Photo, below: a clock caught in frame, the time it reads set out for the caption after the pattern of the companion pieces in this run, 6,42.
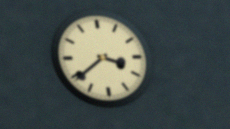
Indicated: 3,39
